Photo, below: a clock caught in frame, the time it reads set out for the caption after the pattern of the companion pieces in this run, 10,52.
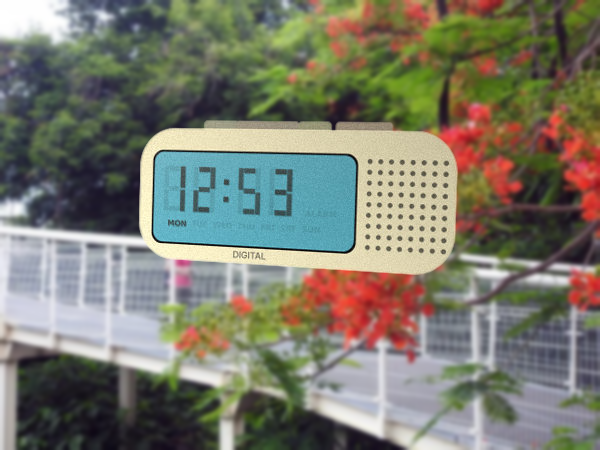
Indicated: 12,53
